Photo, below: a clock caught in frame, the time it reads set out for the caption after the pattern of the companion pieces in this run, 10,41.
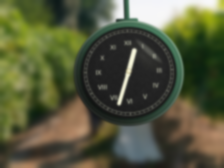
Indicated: 12,33
